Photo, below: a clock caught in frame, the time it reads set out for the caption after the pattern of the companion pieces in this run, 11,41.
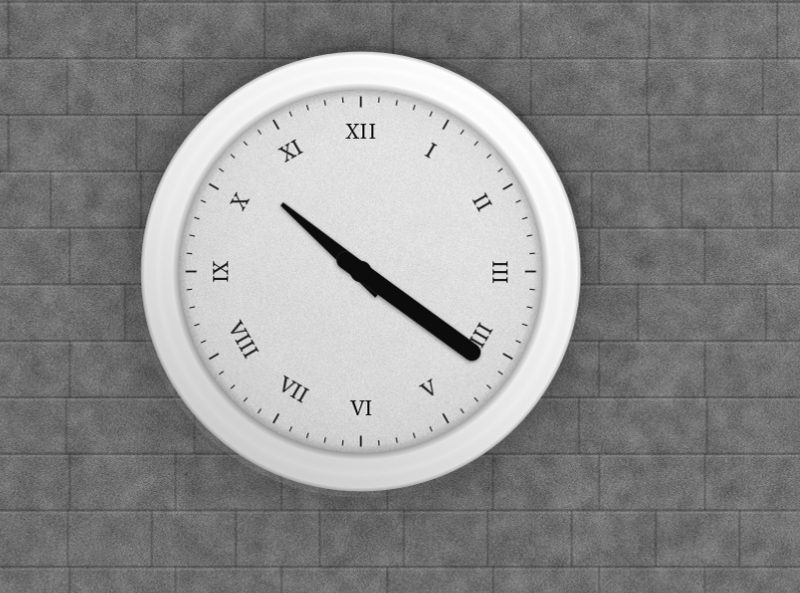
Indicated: 10,21
